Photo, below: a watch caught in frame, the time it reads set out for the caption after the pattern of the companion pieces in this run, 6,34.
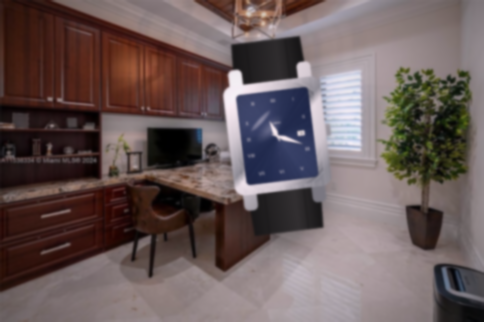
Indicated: 11,19
